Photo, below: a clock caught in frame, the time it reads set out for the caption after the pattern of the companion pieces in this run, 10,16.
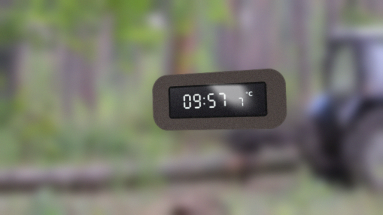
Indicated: 9,57
